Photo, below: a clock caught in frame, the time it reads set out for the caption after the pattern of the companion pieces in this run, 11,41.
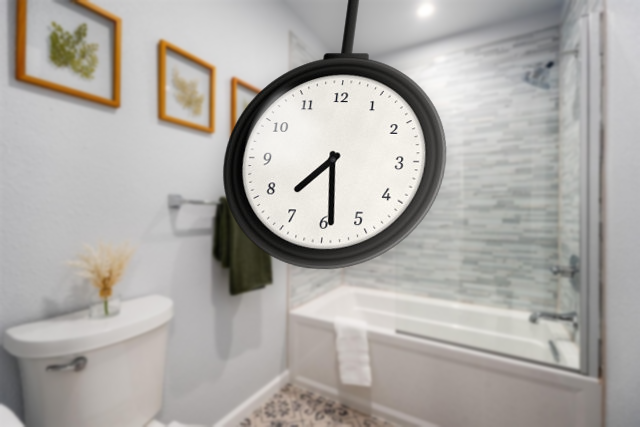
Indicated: 7,29
